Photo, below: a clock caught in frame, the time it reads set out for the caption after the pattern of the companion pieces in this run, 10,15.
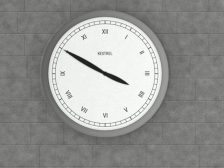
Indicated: 3,50
